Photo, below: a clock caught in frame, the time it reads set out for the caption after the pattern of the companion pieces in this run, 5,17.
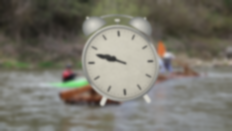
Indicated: 9,48
